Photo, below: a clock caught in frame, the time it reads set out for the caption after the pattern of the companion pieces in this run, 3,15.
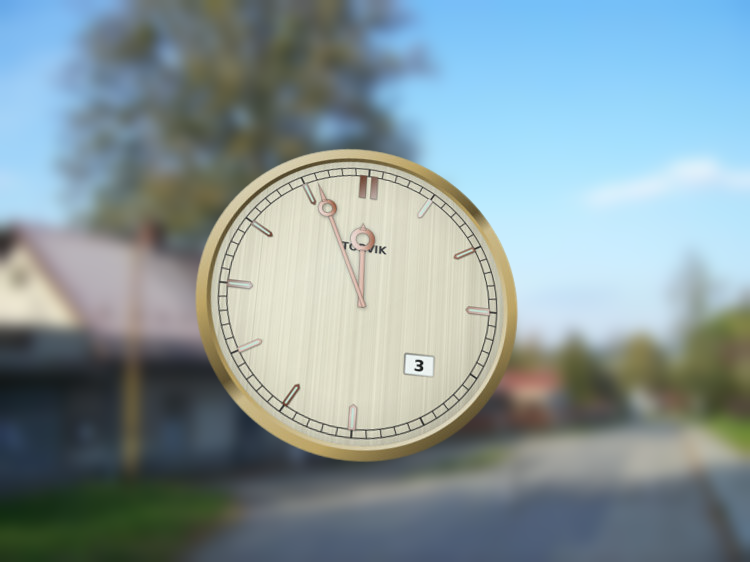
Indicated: 11,56
